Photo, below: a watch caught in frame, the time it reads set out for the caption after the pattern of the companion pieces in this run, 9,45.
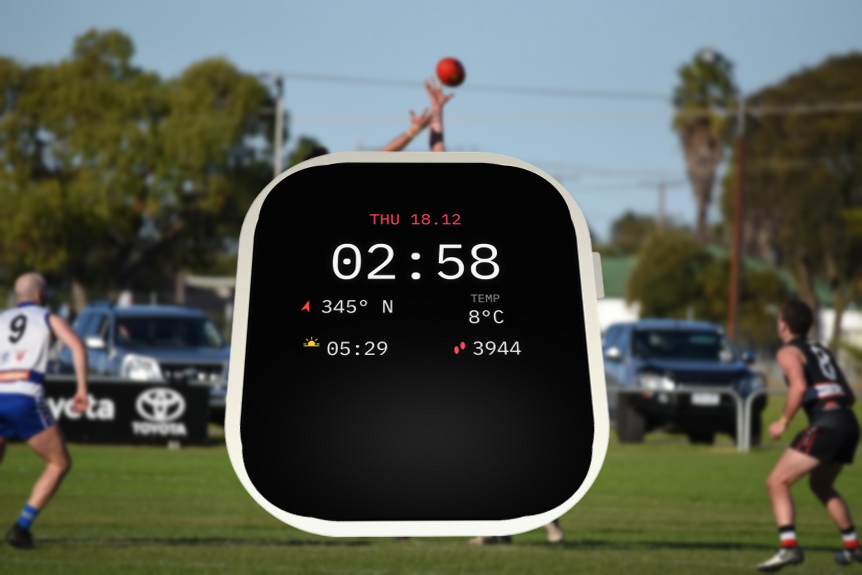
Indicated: 2,58
